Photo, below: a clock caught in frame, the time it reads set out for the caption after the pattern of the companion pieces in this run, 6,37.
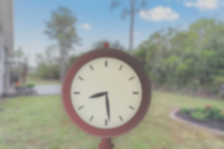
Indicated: 8,29
